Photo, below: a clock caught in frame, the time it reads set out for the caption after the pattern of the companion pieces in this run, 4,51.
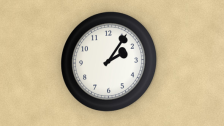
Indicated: 2,06
